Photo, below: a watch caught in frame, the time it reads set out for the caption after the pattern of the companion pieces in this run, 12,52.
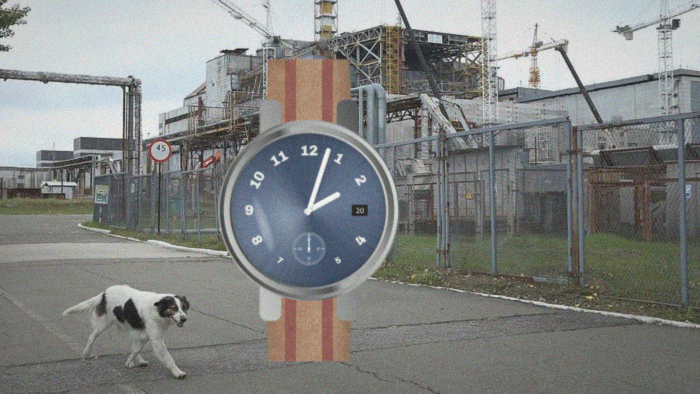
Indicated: 2,03
